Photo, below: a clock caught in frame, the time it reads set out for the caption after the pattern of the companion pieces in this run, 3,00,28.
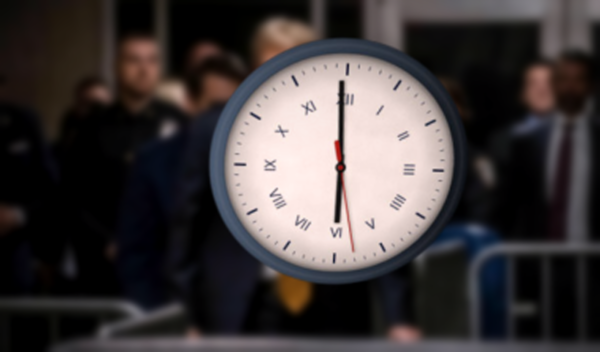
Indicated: 5,59,28
